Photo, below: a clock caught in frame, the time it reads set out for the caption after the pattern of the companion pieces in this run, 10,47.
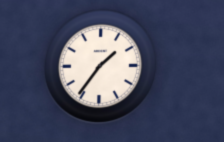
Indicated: 1,36
